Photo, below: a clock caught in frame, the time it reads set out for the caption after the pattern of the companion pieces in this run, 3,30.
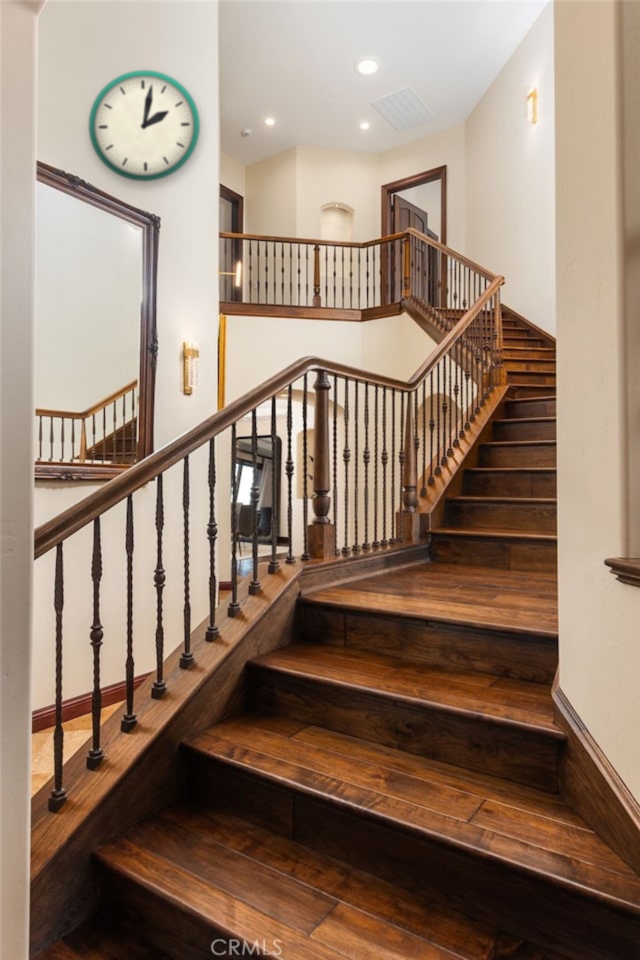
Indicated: 2,02
